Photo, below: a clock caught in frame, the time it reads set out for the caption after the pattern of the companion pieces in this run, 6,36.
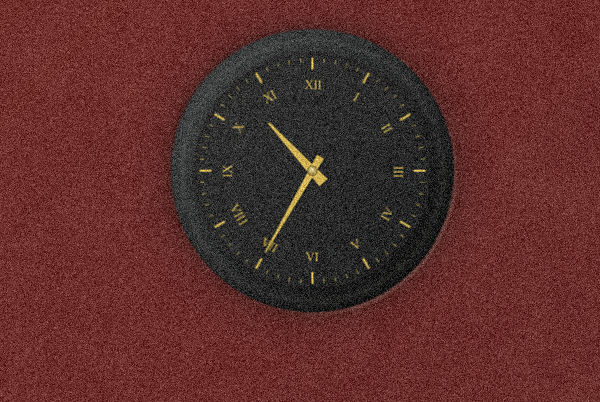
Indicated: 10,35
